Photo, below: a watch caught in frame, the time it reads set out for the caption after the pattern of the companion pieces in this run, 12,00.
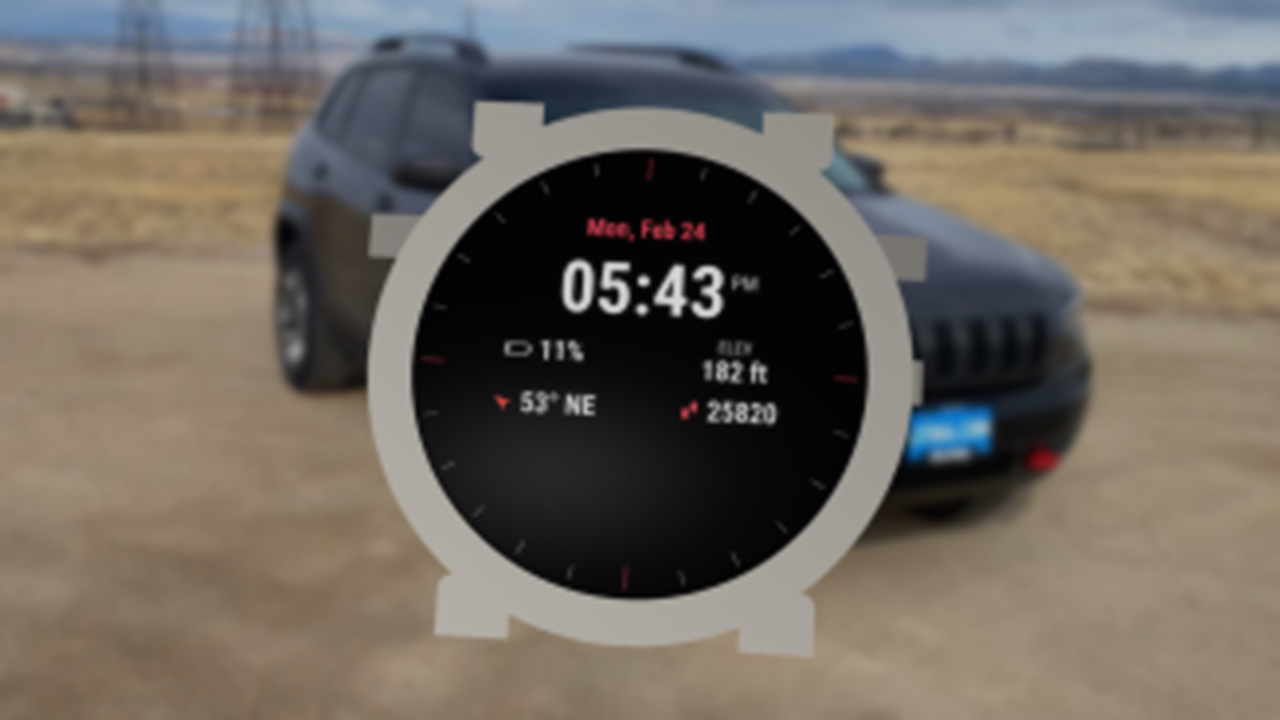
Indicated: 5,43
